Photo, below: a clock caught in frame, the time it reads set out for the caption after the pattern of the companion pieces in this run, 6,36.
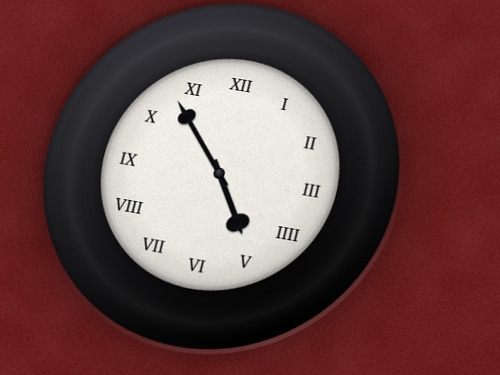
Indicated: 4,53
